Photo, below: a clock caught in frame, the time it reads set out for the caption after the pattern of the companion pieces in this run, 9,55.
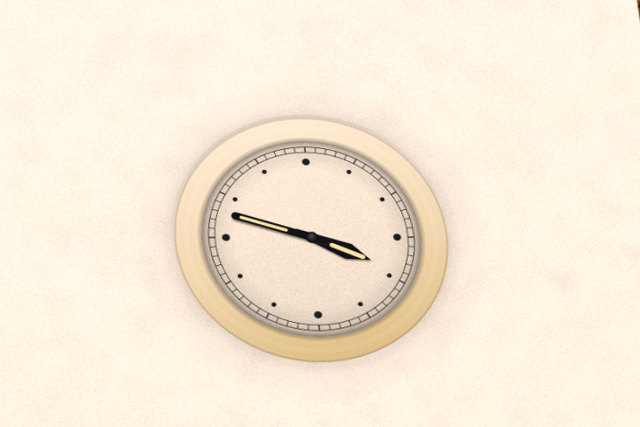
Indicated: 3,48
